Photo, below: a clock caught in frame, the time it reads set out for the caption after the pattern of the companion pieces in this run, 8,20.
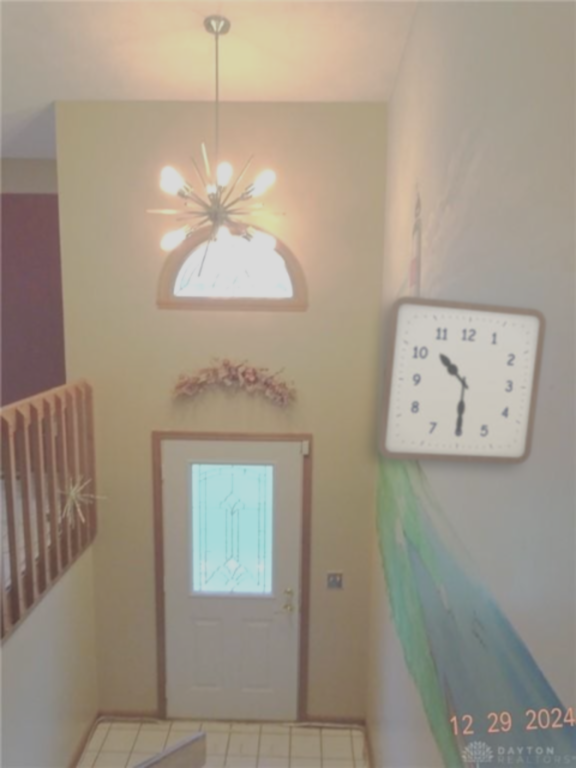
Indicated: 10,30
